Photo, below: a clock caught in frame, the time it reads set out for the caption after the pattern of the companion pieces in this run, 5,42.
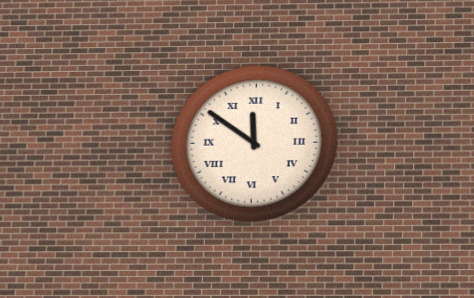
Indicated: 11,51
